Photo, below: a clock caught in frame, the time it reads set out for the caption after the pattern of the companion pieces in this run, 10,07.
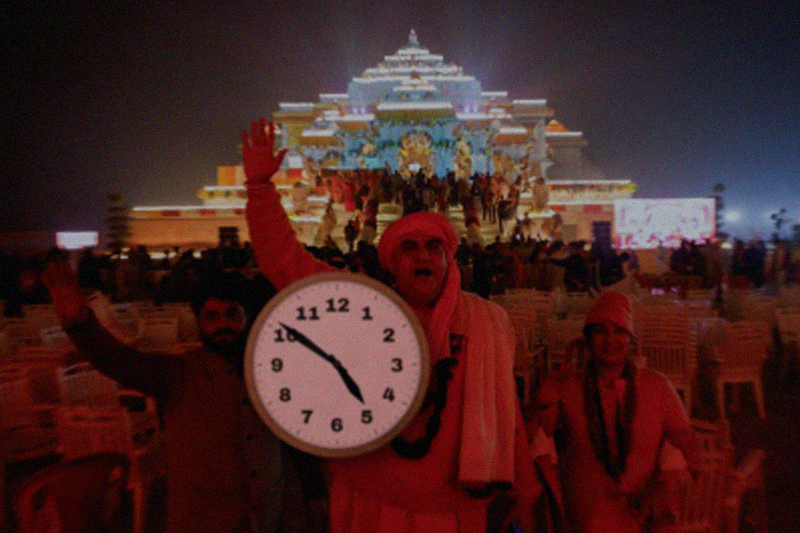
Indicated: 4,51
